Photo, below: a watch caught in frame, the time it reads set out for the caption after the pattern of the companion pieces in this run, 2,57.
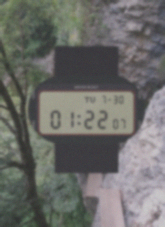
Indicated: 1,22
